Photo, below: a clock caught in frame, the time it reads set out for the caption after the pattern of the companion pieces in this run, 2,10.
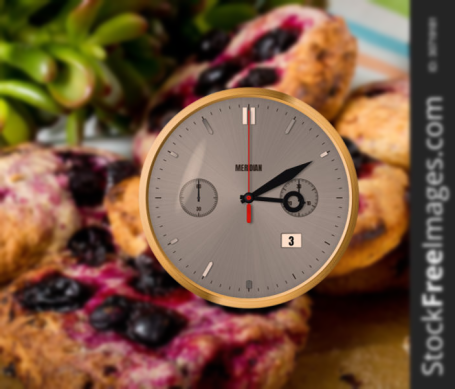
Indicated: 3,10
